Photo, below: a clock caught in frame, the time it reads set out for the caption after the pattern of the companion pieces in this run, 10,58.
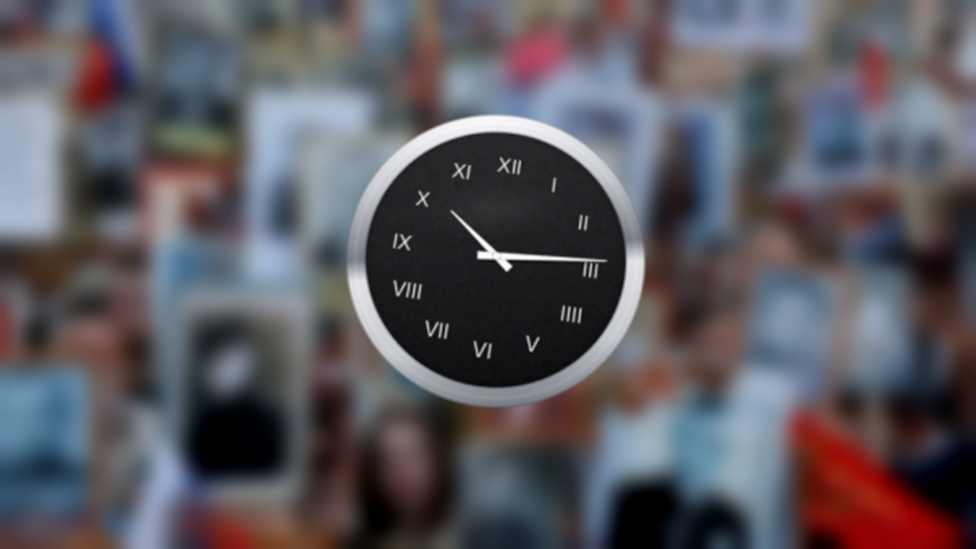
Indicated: 10,14
